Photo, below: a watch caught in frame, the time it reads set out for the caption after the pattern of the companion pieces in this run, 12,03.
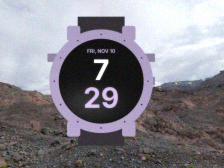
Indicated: 7,29
